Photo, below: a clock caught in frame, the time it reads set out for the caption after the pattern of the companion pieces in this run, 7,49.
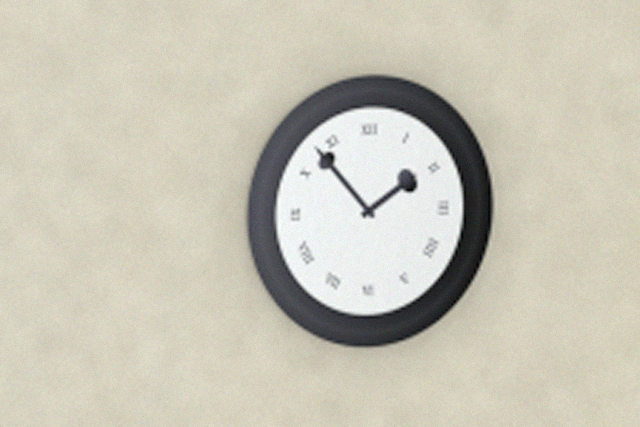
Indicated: 1,53
